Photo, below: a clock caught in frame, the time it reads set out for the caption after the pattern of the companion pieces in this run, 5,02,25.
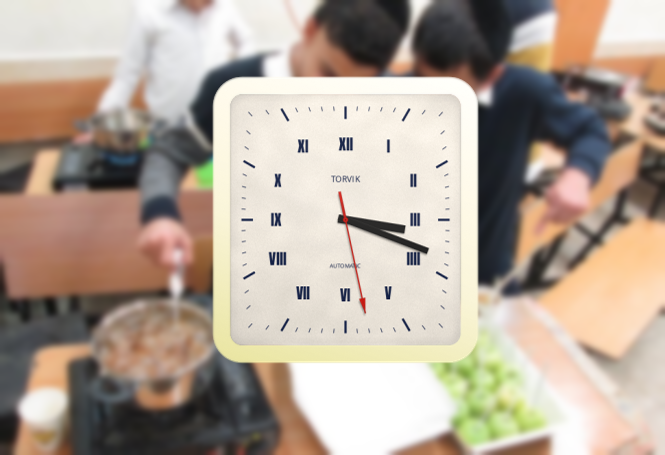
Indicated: 3,18,28
